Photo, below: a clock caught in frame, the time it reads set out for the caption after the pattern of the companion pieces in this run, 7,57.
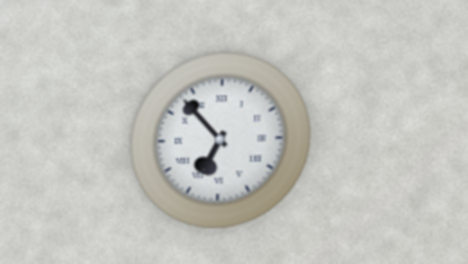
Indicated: 6,53
